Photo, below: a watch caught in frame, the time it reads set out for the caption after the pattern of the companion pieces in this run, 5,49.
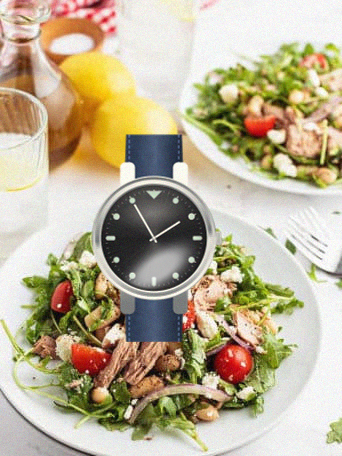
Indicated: 1,55
